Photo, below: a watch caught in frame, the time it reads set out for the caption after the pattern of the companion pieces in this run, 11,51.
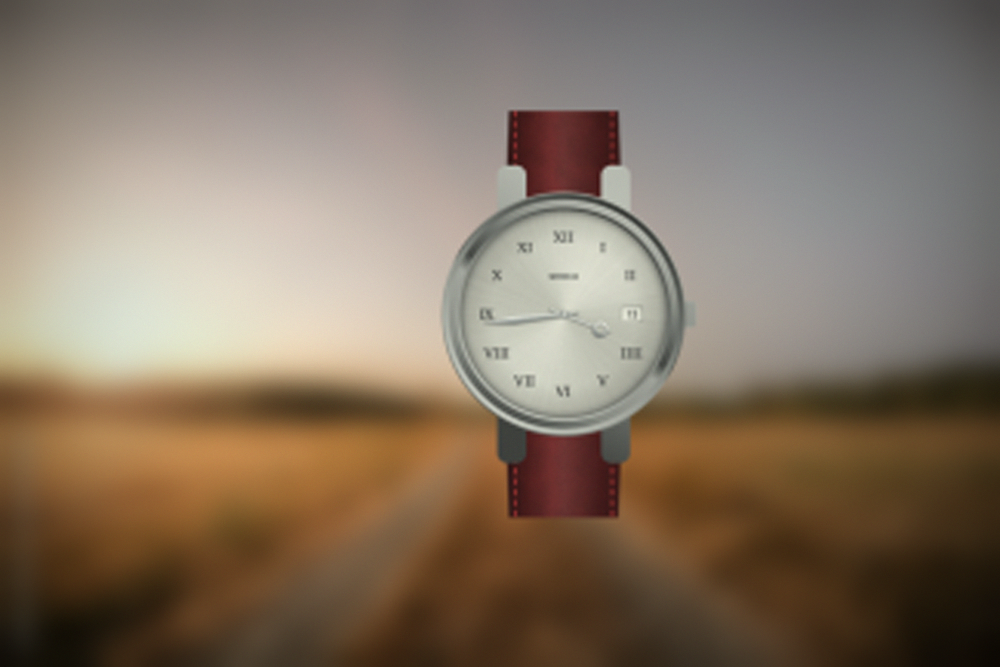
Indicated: 3,44
